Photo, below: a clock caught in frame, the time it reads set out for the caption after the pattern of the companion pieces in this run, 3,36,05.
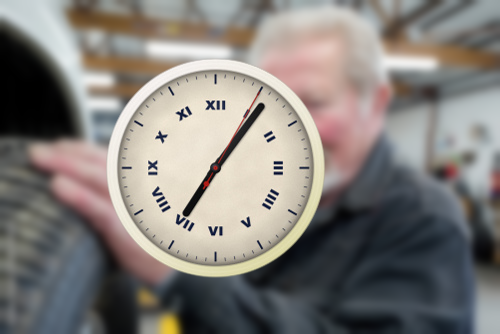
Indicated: 7,06,05
